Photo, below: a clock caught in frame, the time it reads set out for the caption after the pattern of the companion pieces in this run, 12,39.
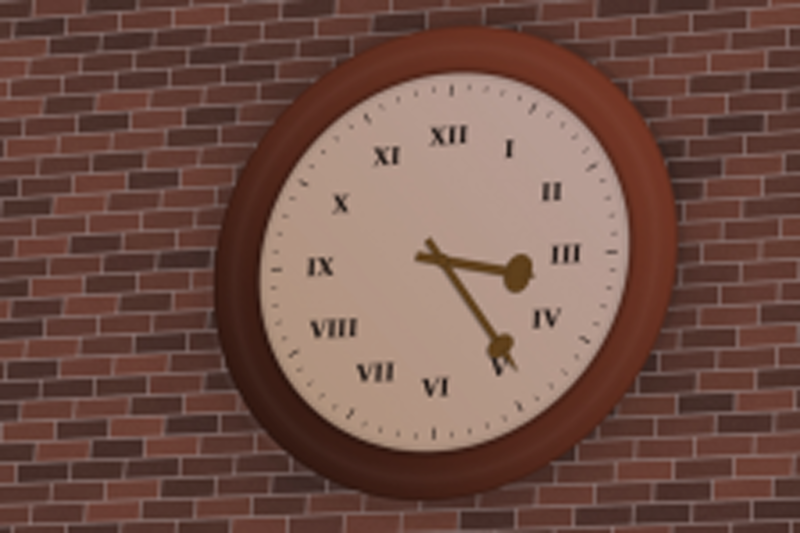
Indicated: 3,24
